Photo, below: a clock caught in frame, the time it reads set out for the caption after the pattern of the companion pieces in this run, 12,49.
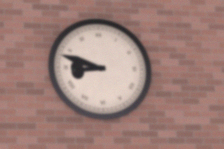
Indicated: 8,48
